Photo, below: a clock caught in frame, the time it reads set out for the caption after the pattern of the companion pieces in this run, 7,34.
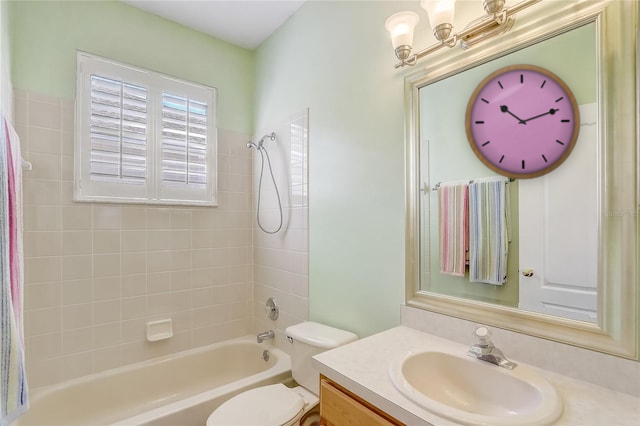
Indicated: 10,12
